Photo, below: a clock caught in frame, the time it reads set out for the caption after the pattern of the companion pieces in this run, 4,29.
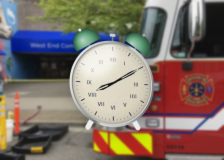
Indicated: 8,10
